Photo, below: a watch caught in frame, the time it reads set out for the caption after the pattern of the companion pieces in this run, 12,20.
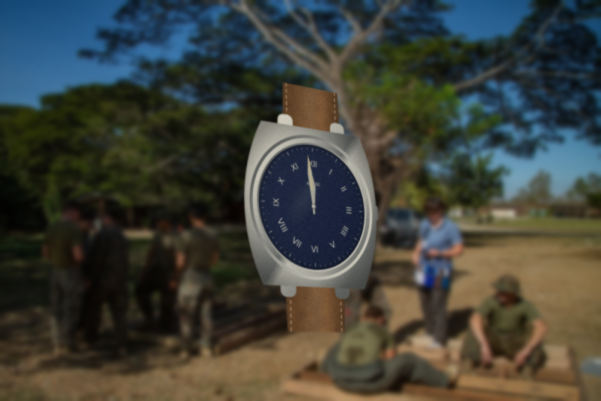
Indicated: 11,59
